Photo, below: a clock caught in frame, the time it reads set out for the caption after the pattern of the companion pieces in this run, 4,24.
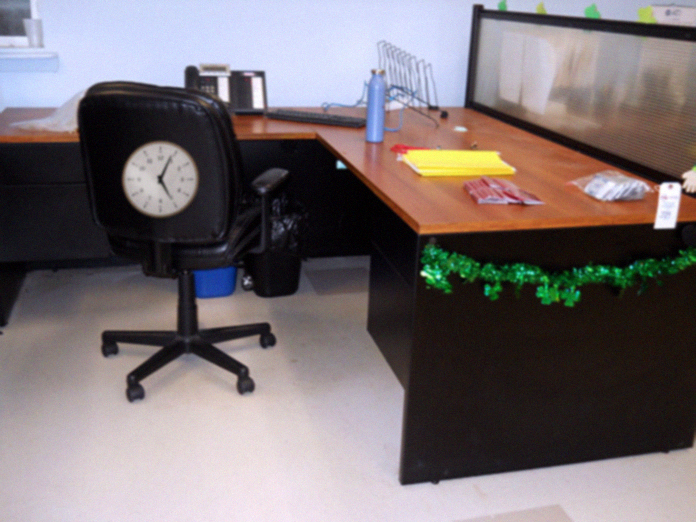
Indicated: 5,04
